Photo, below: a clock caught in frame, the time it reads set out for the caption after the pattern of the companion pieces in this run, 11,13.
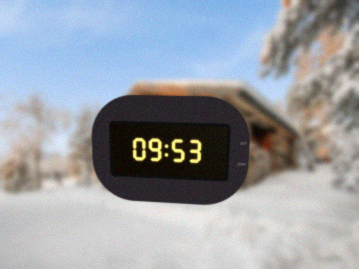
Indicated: 9,53
